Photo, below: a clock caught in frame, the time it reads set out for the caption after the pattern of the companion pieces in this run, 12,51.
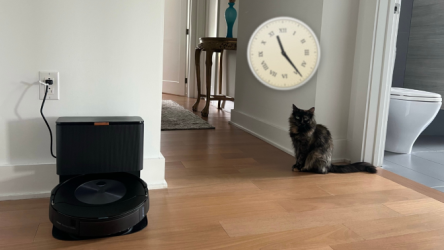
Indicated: 11,24
